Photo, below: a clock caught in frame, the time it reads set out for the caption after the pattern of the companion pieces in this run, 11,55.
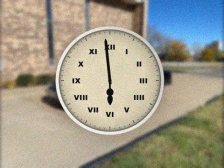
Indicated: 5,59
